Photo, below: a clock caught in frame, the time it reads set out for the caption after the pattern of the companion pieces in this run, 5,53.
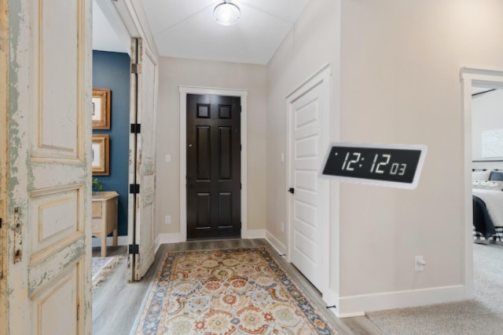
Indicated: 12,12
